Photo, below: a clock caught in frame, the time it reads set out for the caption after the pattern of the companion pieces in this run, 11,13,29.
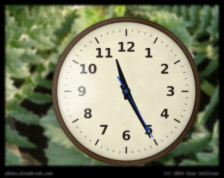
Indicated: 11,25,25
